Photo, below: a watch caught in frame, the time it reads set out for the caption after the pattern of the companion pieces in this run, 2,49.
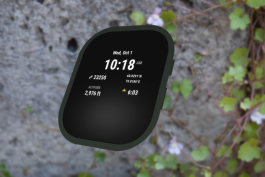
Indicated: 10,18
